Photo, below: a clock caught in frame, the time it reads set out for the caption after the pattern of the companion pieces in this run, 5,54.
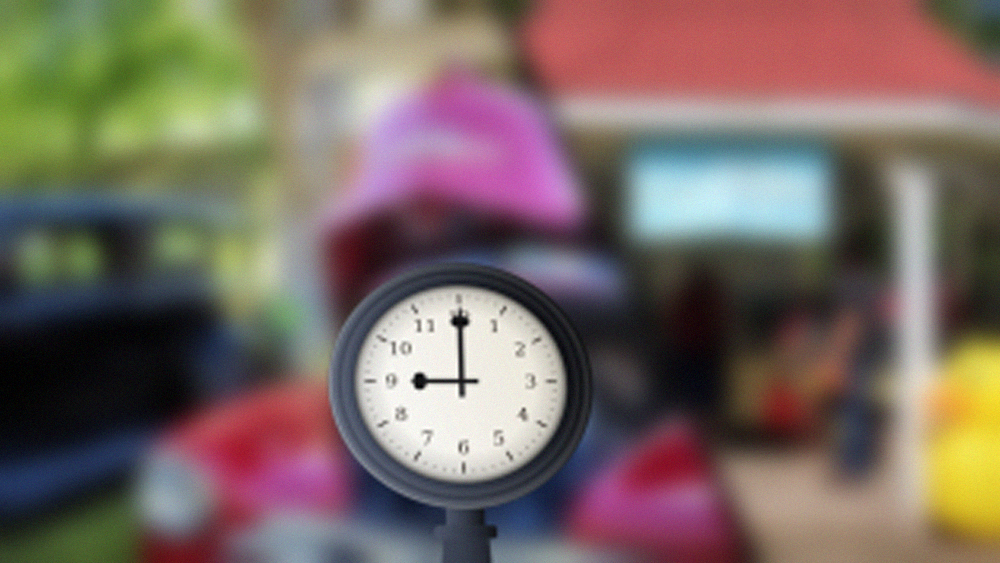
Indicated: 9,00
